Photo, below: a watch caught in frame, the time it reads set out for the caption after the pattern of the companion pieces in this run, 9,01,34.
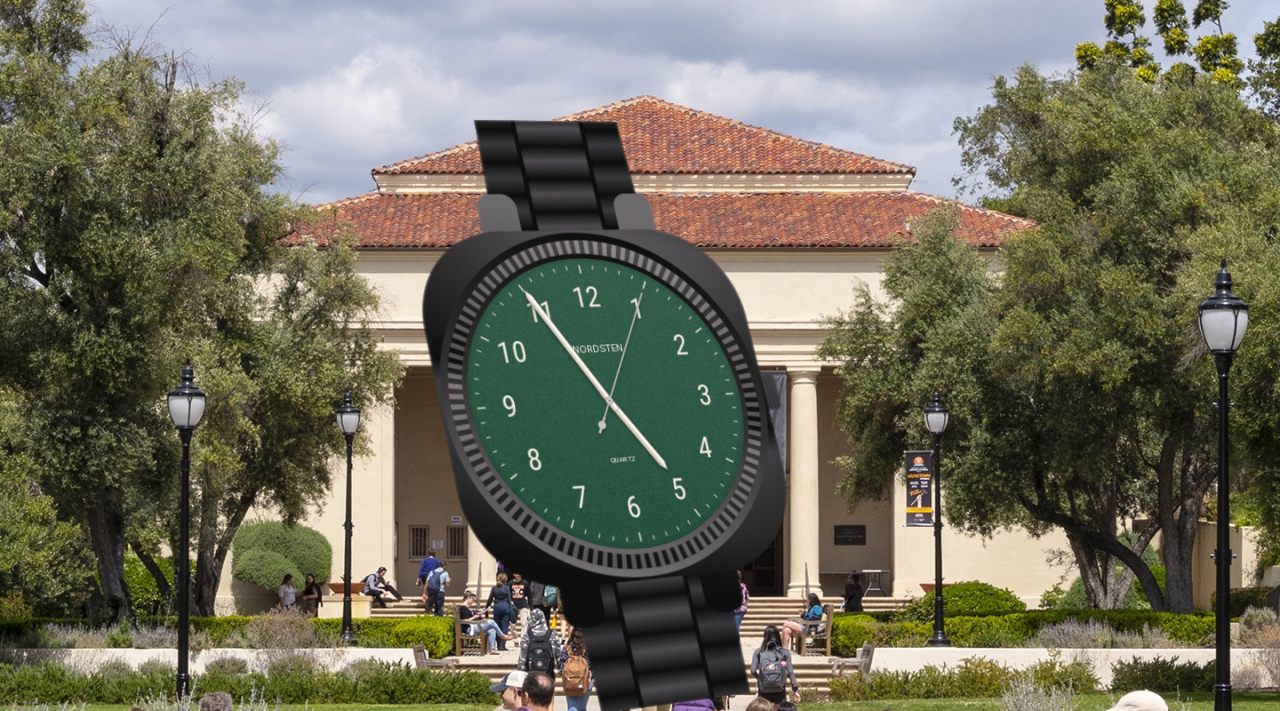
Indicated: 4,55,05
